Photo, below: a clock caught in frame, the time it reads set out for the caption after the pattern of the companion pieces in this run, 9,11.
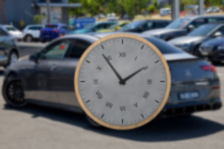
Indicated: 1,54
